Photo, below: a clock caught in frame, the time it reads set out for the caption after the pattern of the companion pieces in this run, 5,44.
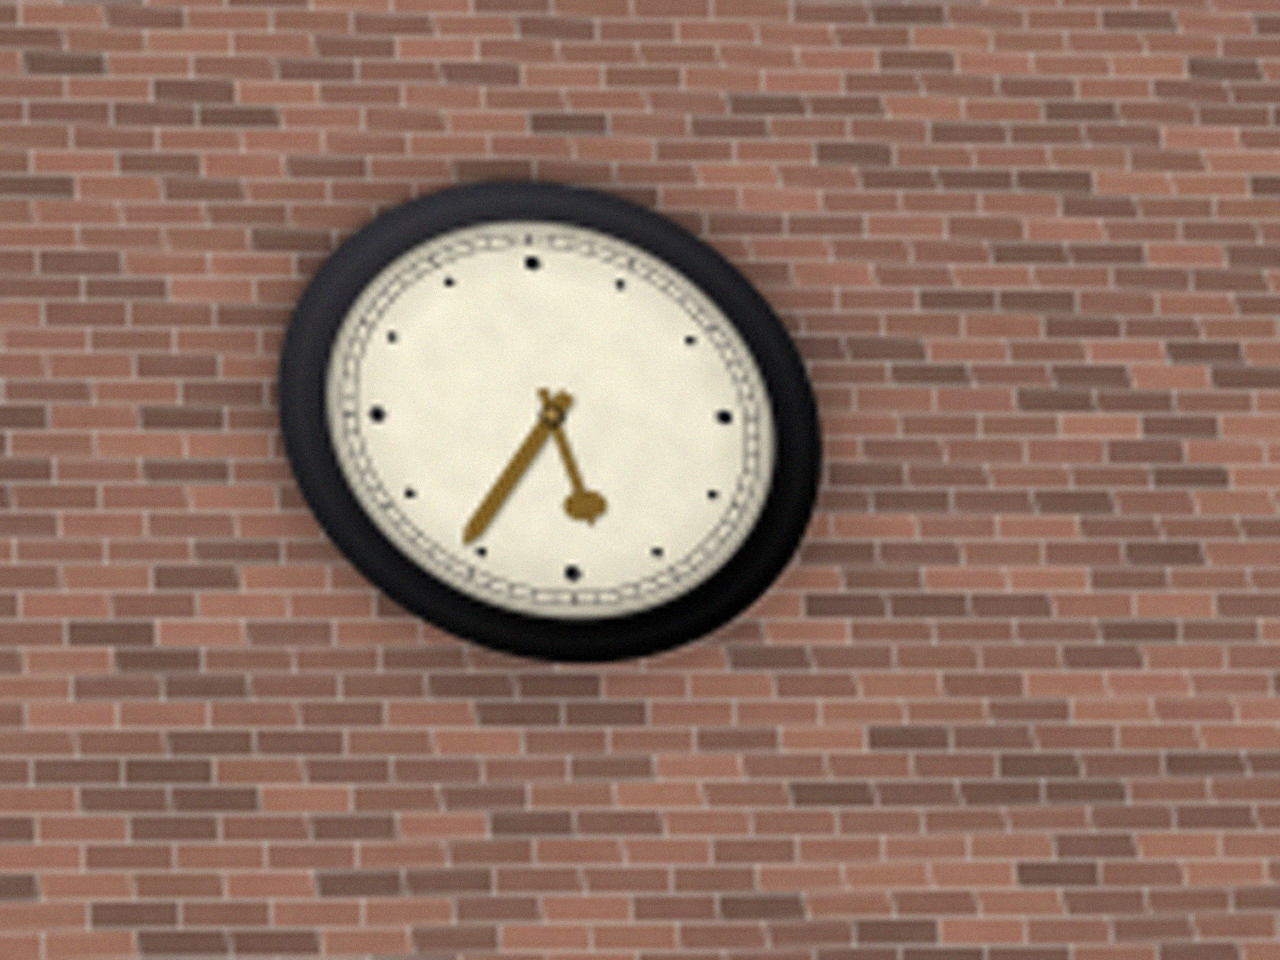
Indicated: 5,36
